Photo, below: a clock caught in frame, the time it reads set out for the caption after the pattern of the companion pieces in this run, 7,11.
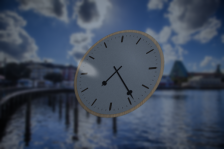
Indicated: 7,24
